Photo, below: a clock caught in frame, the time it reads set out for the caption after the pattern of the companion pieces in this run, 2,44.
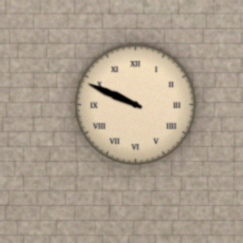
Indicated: 9,49
